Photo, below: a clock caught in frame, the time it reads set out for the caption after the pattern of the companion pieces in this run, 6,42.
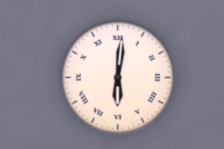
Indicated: 6,01
